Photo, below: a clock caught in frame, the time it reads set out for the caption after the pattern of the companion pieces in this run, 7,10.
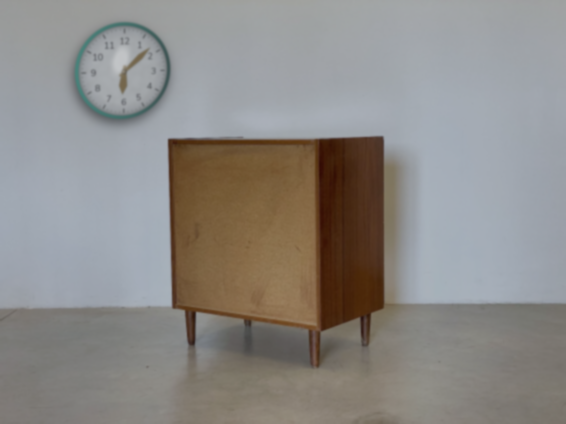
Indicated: 6,08
